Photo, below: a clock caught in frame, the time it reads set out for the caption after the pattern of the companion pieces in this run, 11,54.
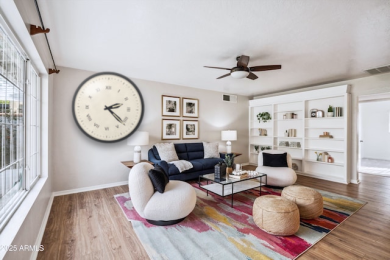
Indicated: 2,22
